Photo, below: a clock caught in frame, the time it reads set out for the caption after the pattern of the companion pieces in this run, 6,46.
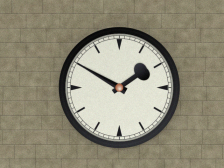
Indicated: 1,50
